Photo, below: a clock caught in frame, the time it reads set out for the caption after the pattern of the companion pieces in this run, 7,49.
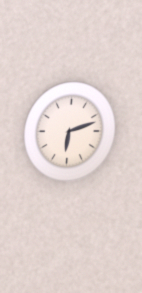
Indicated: 6,12
